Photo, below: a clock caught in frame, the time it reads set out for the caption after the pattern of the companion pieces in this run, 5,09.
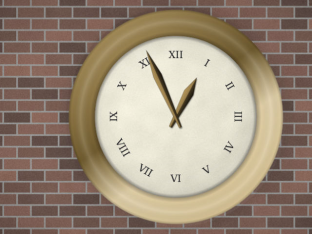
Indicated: 12,56
